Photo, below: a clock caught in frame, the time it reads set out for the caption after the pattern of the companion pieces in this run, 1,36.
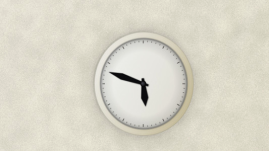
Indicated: 5,48
